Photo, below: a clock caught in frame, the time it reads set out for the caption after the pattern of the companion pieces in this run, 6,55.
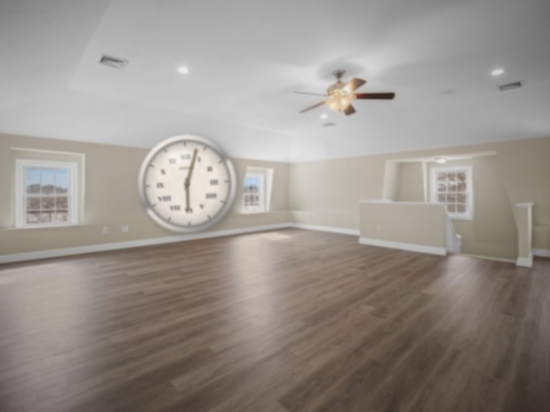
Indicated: 6,03
